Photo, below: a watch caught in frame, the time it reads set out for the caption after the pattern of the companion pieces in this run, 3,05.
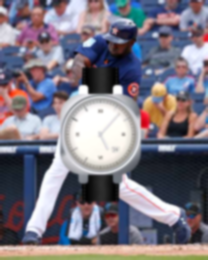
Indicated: 5,07
